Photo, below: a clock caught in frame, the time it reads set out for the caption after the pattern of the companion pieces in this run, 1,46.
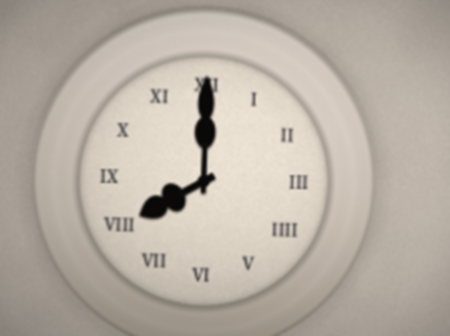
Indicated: 8,00
